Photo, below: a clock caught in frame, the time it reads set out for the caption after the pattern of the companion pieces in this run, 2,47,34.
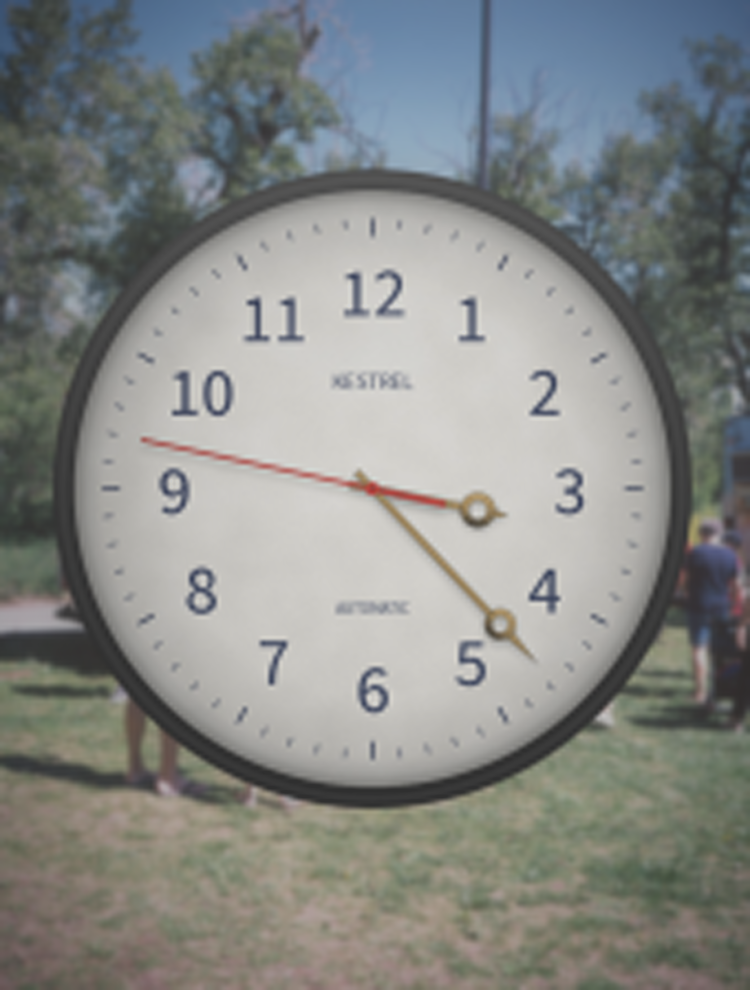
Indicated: 3,22,47
